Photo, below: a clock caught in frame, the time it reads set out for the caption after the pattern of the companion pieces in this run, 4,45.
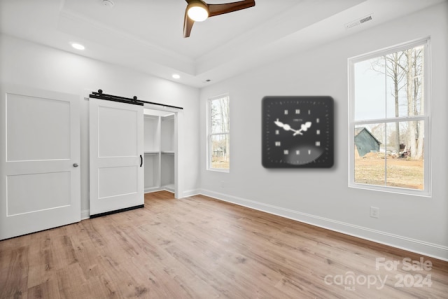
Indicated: 1,49
